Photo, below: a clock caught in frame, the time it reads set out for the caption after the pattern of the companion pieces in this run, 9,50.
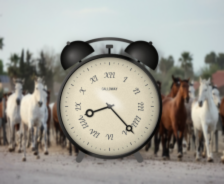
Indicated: 8,23
